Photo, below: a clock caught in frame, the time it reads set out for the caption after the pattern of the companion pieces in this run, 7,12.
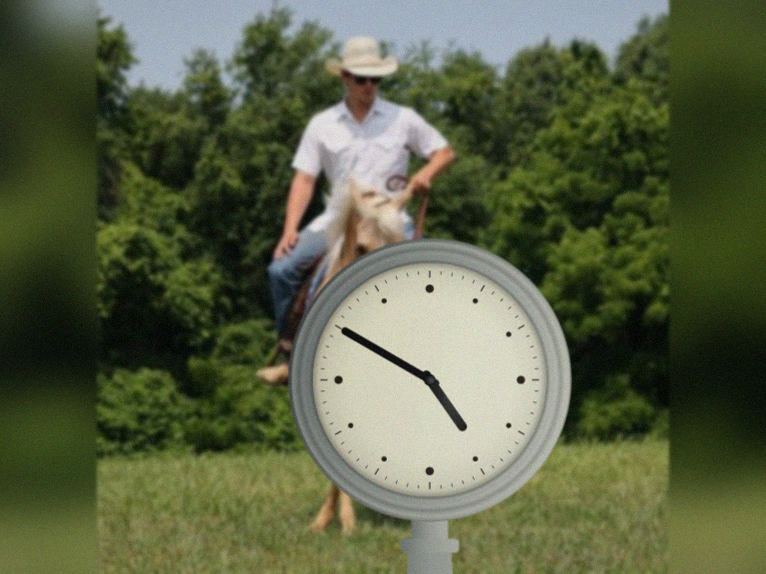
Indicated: 4,50
